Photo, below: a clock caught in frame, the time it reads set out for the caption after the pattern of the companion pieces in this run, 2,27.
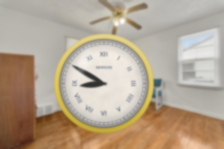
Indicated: 8,50
